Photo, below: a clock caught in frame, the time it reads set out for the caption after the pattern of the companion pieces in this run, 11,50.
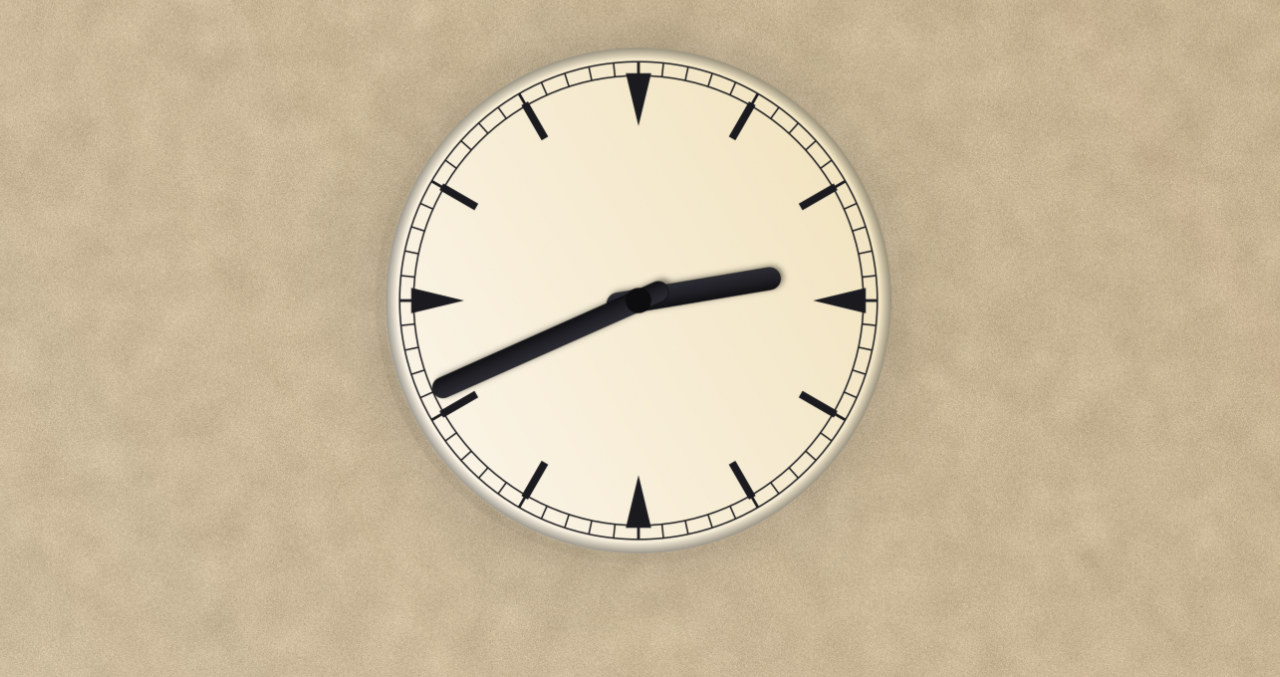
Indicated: 2,41
